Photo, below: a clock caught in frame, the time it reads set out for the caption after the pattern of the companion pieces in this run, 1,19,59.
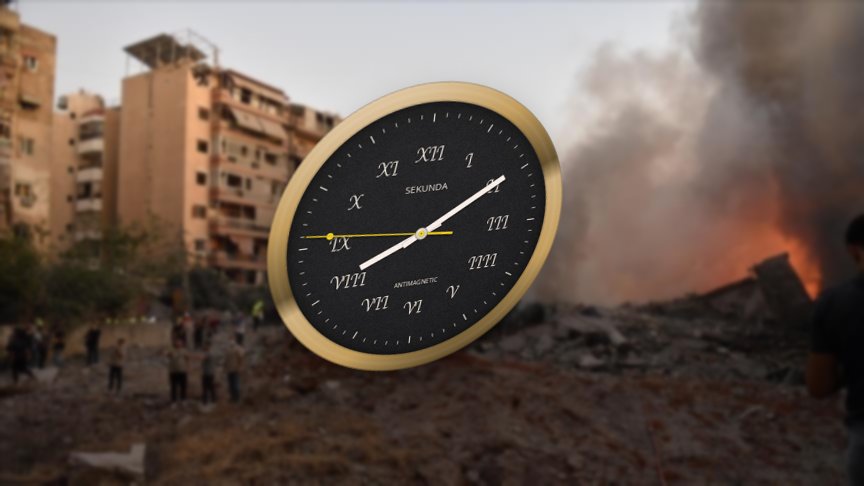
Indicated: 8,09,46
